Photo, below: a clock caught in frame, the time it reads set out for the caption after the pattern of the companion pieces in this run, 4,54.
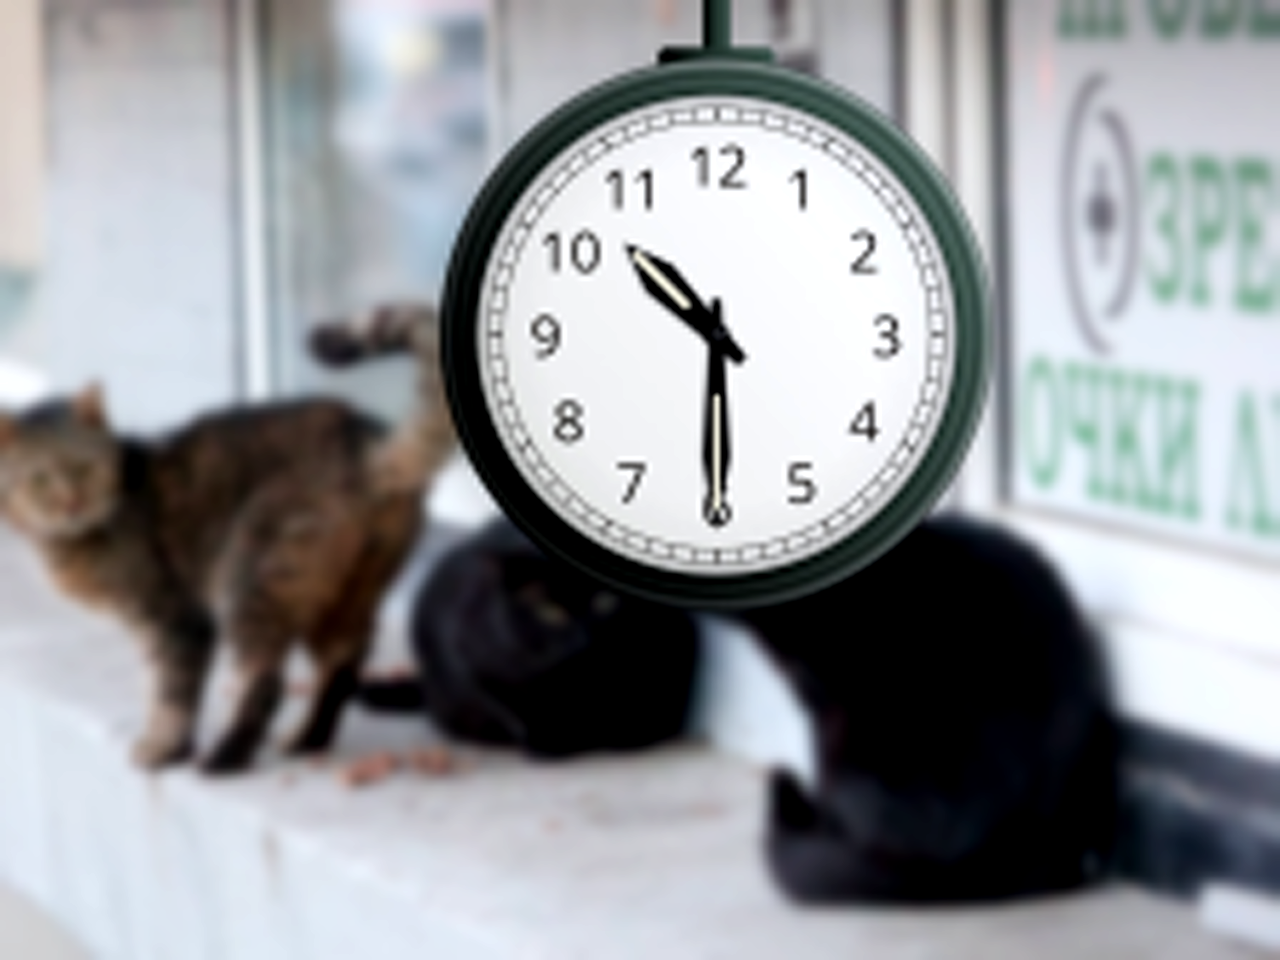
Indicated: 10,30
